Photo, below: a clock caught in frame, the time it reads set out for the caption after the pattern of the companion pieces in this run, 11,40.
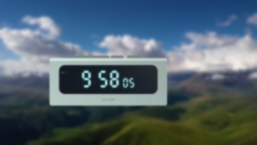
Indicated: 9,58
